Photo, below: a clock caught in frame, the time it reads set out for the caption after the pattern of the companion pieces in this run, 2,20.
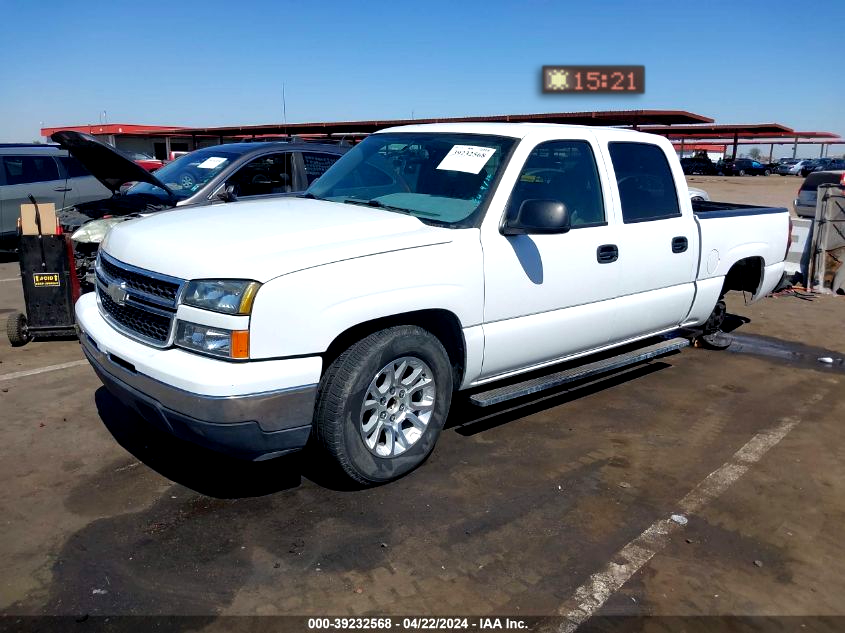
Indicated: 15,21
